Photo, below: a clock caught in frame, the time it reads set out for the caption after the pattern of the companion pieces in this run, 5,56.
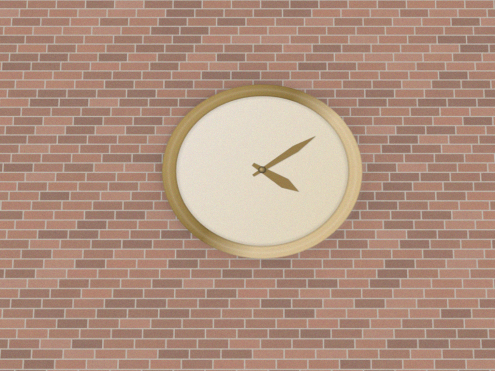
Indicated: 4,09
